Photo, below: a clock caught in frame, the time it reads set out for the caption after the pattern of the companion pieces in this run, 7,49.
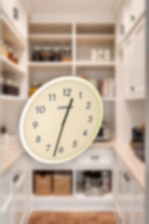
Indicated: 12,32
